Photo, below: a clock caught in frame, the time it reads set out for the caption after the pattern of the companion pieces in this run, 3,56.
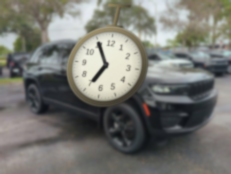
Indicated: 6,55
